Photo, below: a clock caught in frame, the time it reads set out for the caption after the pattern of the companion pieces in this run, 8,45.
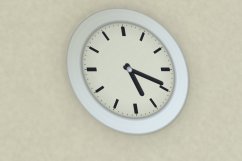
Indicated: 5,19
